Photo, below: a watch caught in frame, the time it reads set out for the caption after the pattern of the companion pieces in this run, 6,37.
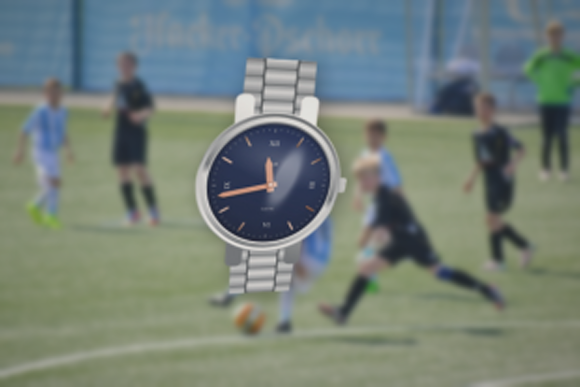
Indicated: 11,43
